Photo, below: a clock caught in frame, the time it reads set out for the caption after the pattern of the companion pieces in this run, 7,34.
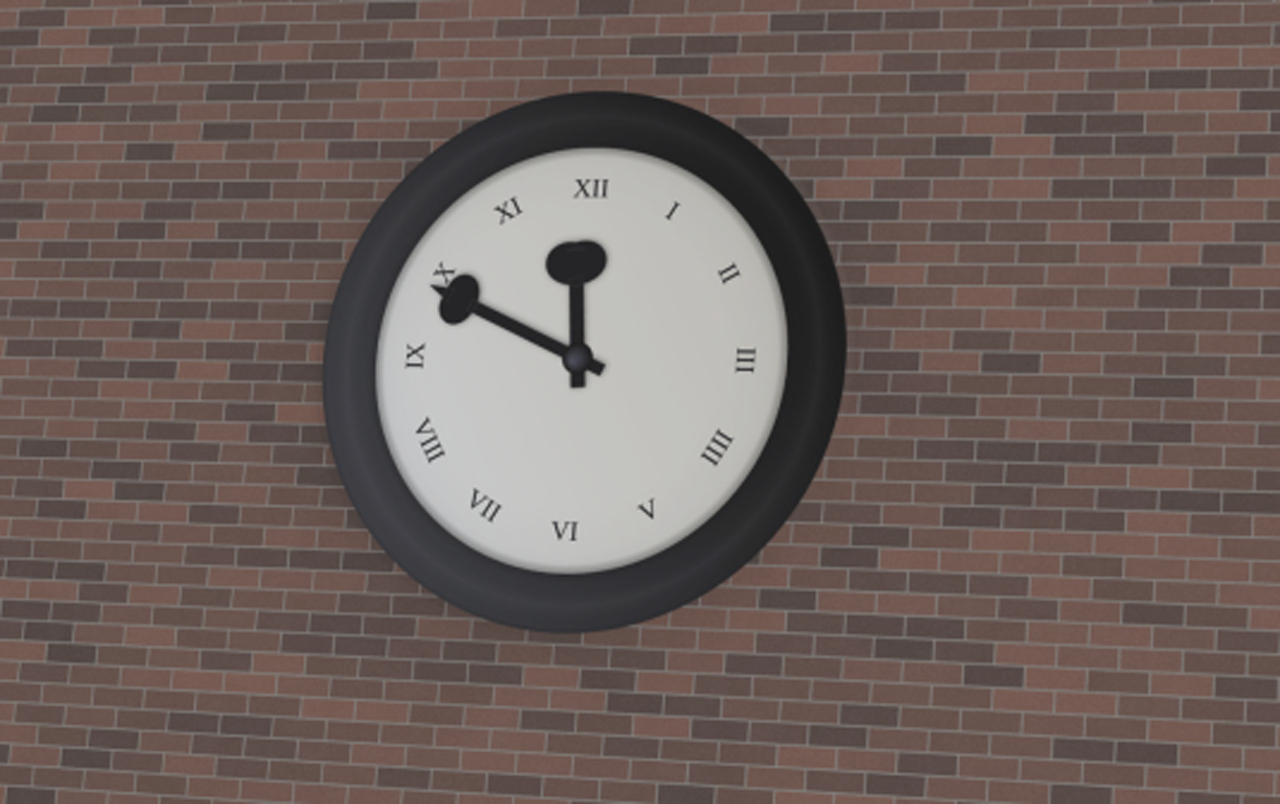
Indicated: 11,49
